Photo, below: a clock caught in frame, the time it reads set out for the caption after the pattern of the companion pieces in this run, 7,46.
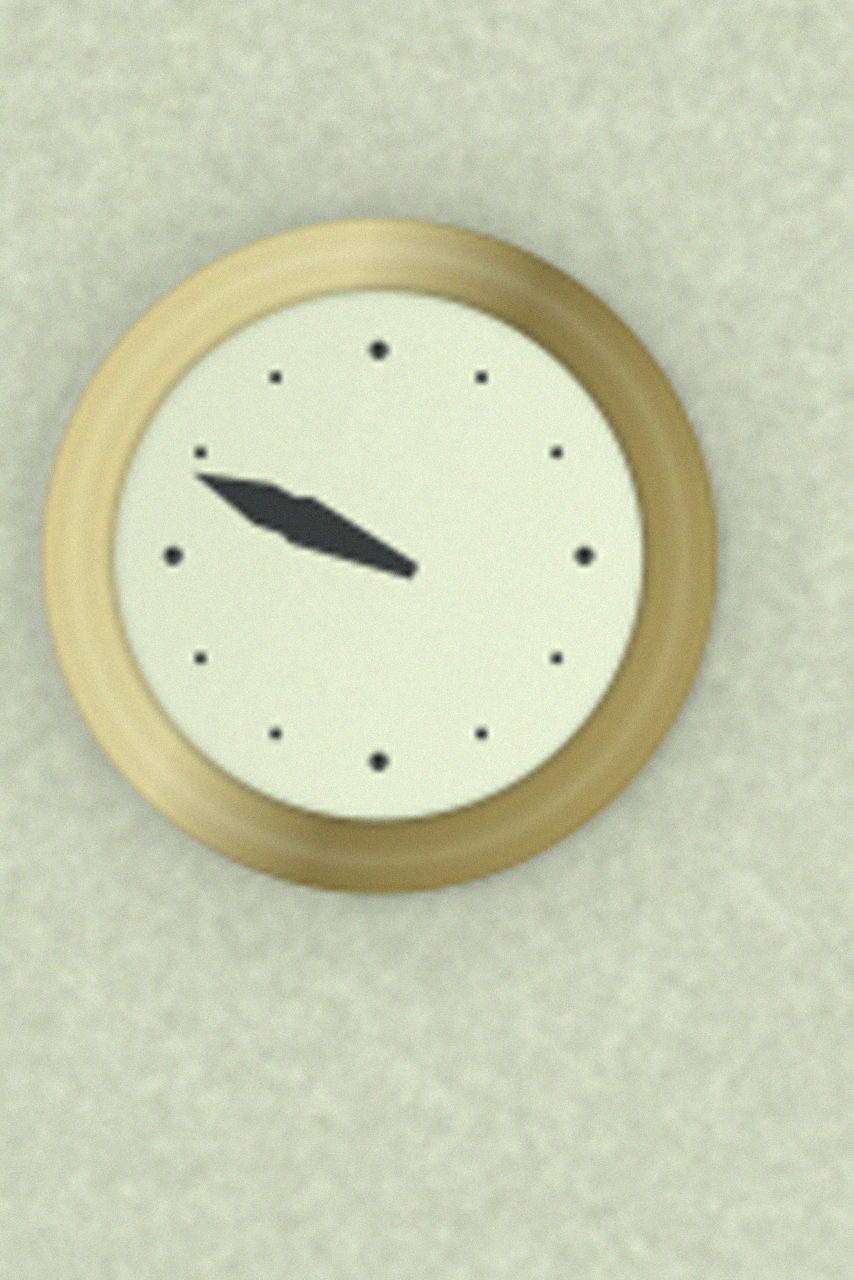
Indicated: 9,49
